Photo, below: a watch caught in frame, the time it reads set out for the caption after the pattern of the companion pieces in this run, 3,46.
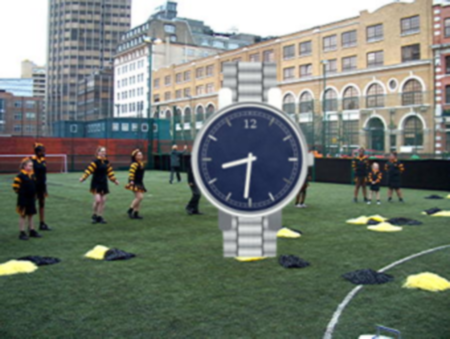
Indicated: 8,31
